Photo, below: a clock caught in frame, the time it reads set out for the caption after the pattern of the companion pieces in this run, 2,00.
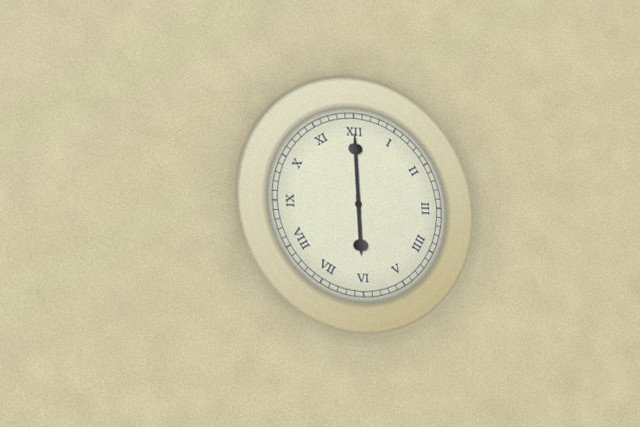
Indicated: 6,00
